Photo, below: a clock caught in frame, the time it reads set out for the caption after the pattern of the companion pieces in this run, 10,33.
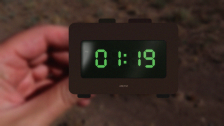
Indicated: 1,19
